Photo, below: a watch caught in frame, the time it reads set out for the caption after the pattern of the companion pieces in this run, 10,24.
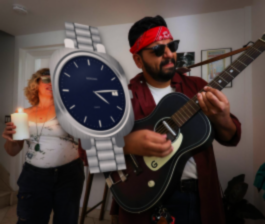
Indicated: 4,14
